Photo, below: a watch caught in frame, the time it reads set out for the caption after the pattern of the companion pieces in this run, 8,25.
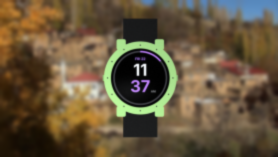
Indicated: 11,37
